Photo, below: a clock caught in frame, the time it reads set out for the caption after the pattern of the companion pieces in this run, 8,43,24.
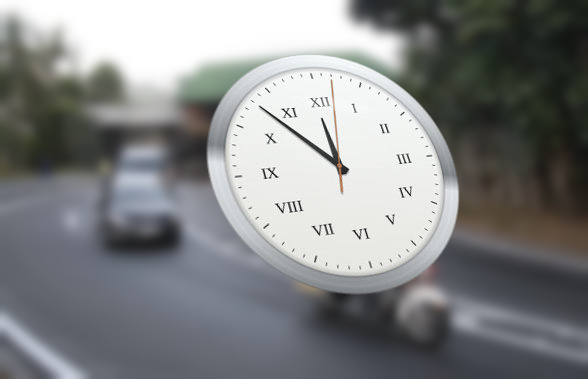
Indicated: 11,53,02
